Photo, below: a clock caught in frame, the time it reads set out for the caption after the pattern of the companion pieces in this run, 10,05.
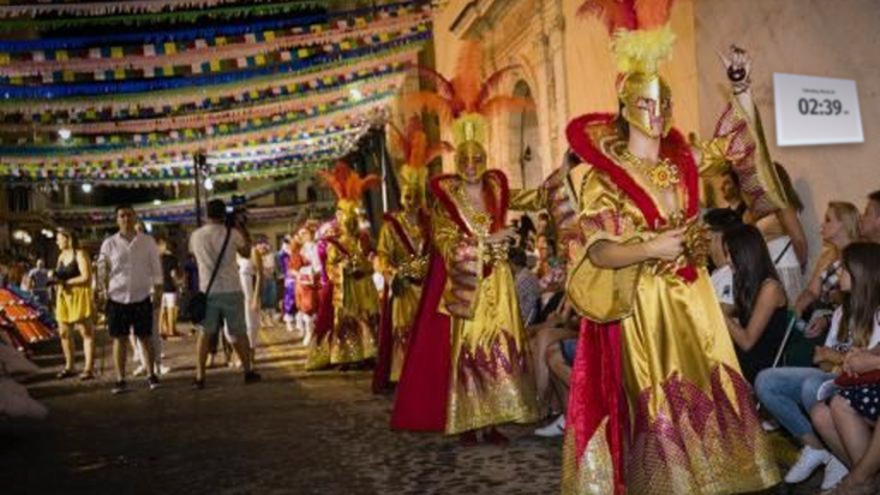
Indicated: 2,39
